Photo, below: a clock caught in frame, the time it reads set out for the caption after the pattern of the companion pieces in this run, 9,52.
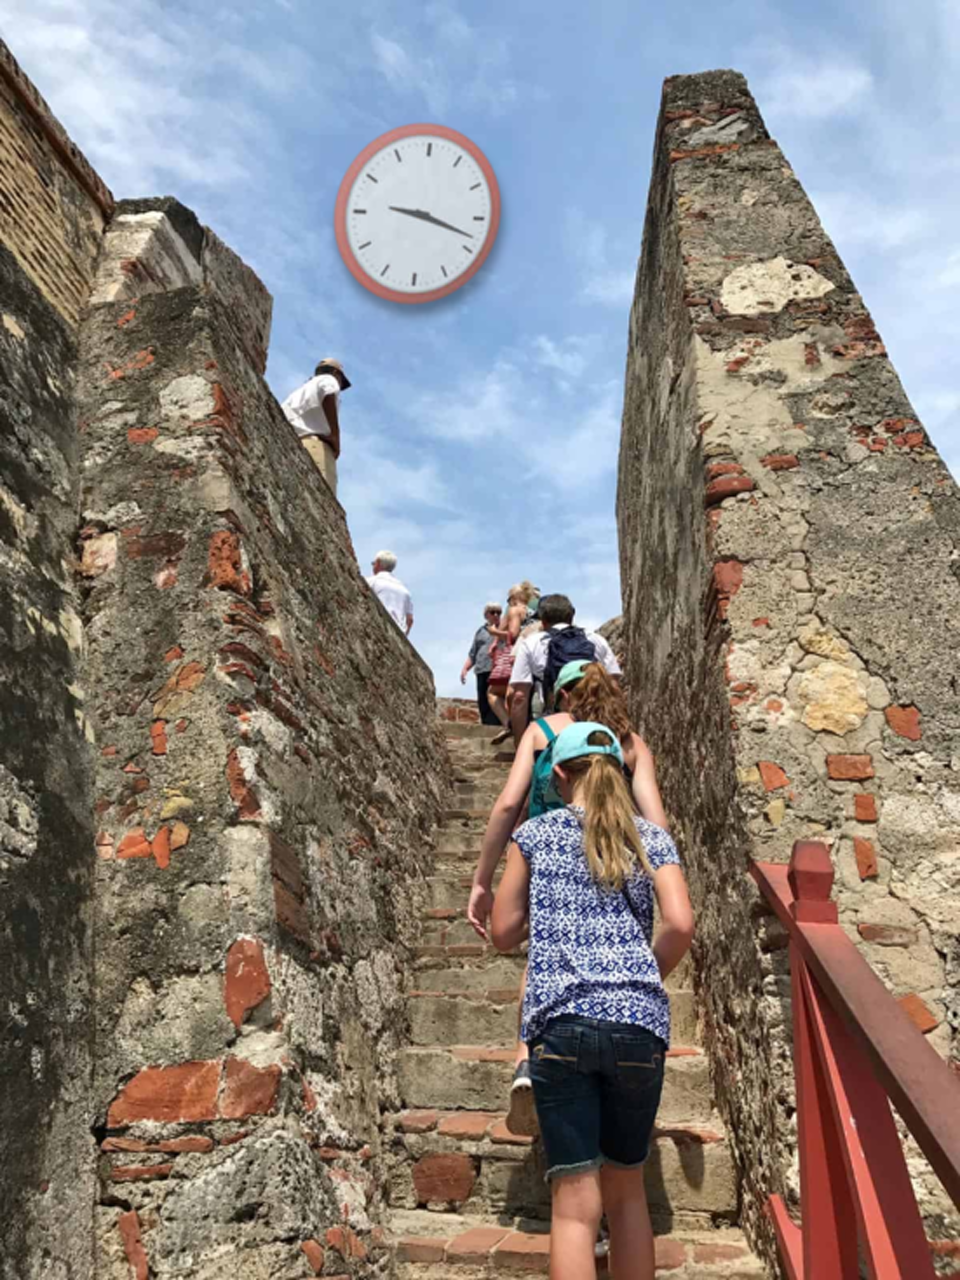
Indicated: 9,18
